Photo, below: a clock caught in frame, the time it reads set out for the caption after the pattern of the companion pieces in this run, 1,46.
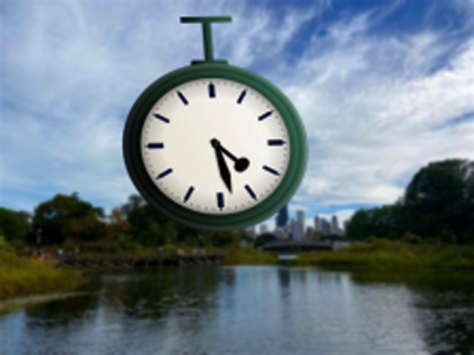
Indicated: 4,28
